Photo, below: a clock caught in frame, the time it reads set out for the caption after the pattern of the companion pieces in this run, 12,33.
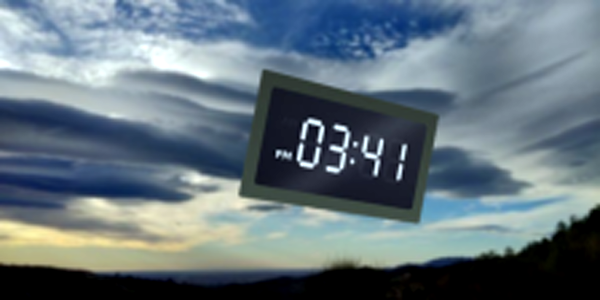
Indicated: 3,41
